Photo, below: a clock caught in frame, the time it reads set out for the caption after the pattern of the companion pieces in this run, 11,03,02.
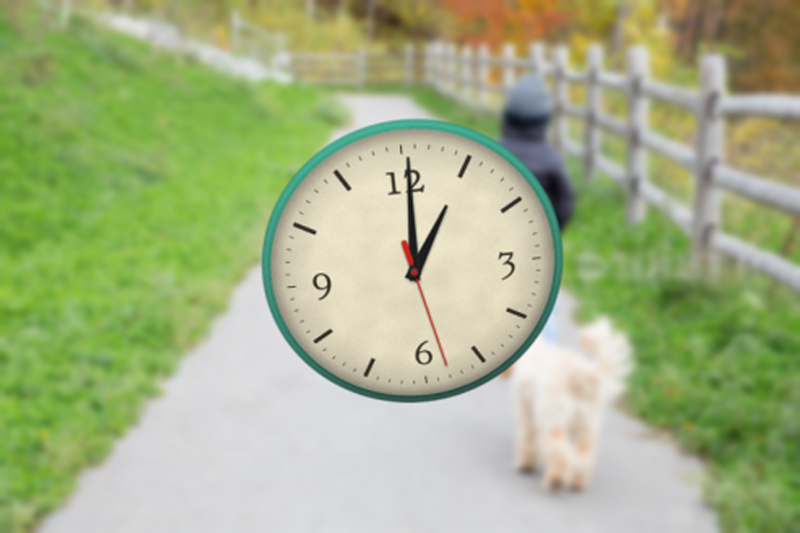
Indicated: 1,00,28
